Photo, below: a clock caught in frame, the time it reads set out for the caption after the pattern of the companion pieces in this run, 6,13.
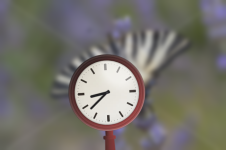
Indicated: 8,38
